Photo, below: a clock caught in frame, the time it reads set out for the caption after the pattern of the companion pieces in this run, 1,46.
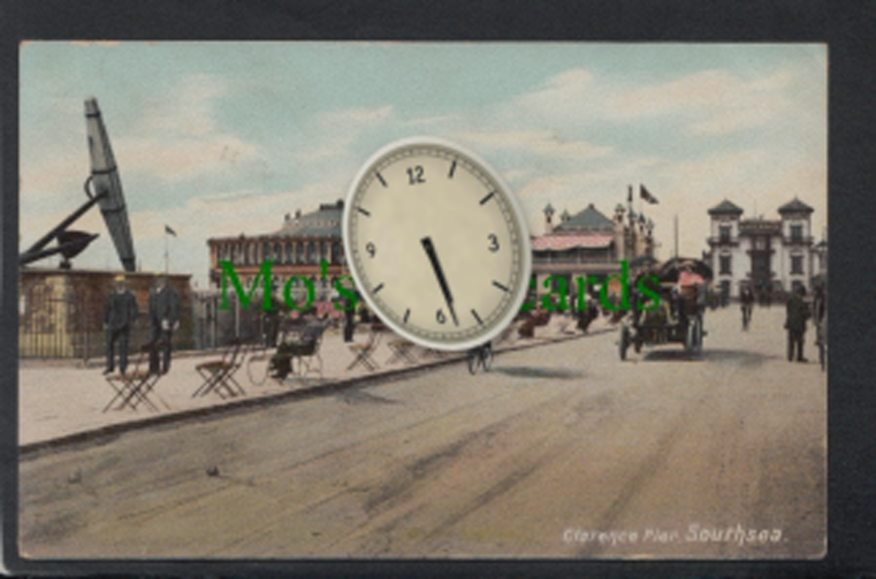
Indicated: 5,28
